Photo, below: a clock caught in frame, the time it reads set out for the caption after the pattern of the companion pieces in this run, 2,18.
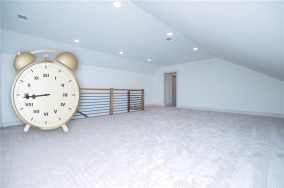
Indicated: 8,44
